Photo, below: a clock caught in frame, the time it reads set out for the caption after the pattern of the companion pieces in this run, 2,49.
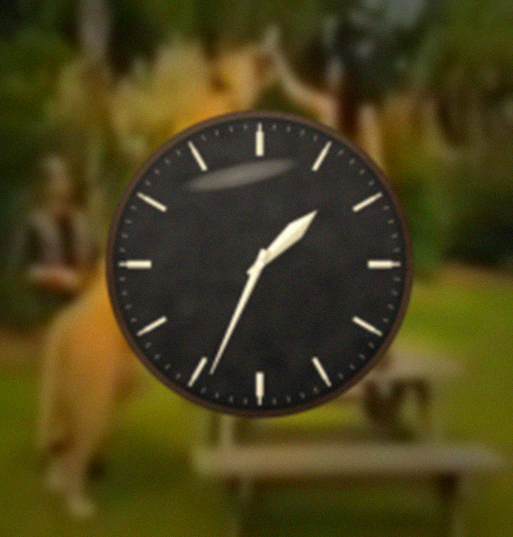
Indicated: 1,34
